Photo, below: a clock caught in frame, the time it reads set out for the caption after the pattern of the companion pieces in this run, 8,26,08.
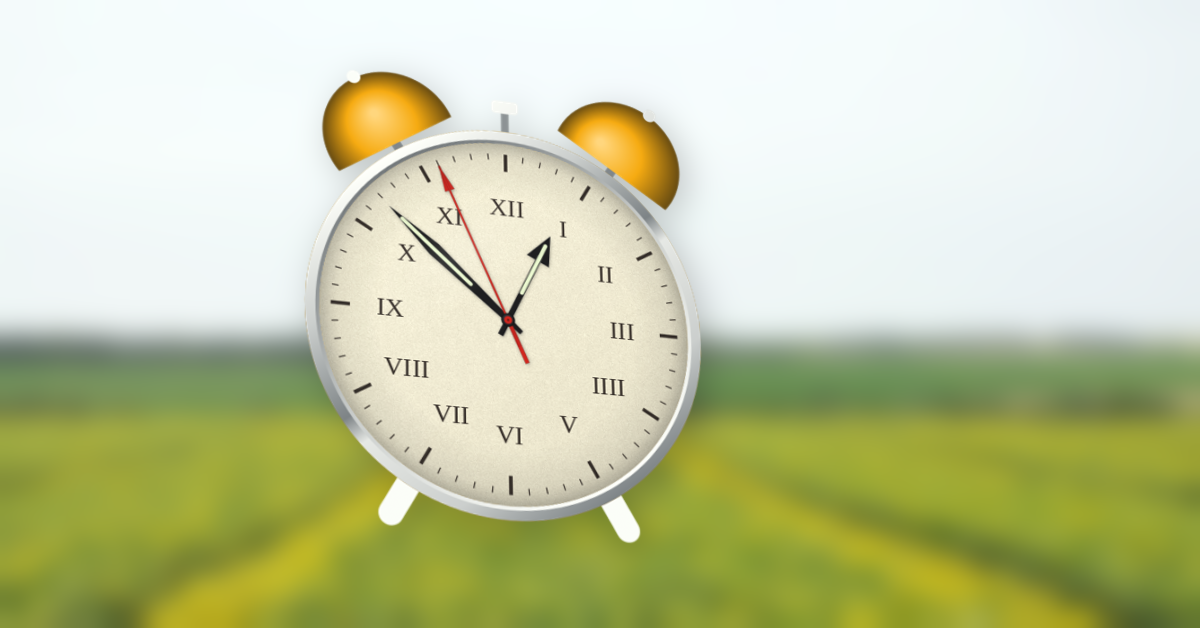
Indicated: 12,51,56
